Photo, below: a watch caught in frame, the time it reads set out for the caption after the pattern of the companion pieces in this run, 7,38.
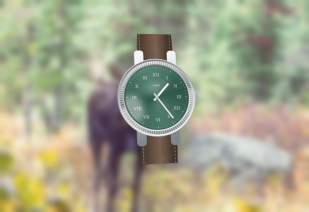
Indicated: 1,24
